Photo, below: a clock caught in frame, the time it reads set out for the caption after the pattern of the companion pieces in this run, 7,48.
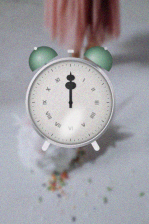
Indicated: 12,00
